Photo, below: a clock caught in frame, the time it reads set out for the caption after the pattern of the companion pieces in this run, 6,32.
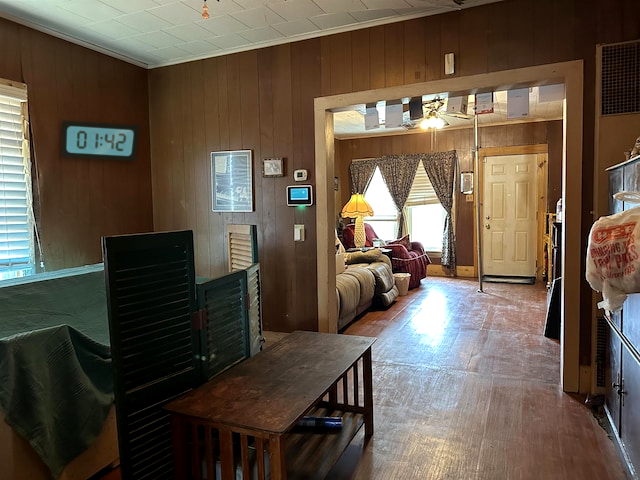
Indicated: 1,42
